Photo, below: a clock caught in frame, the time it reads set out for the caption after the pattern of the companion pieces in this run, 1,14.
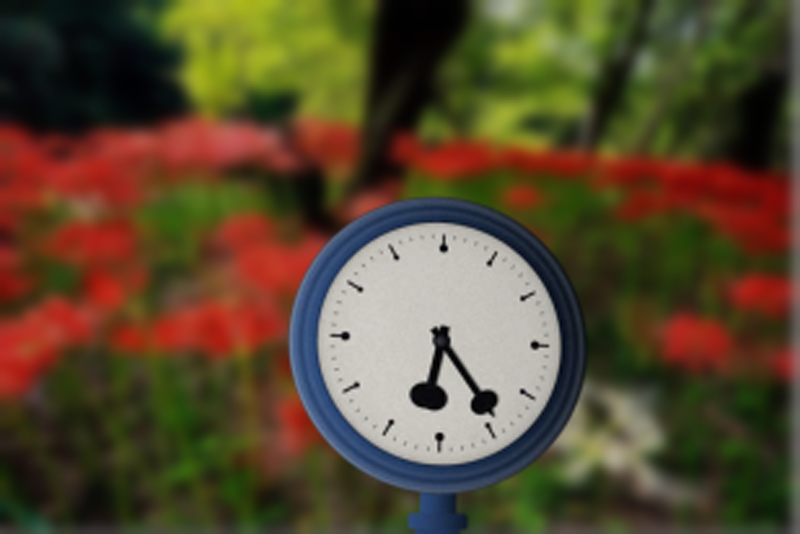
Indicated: 6,24
